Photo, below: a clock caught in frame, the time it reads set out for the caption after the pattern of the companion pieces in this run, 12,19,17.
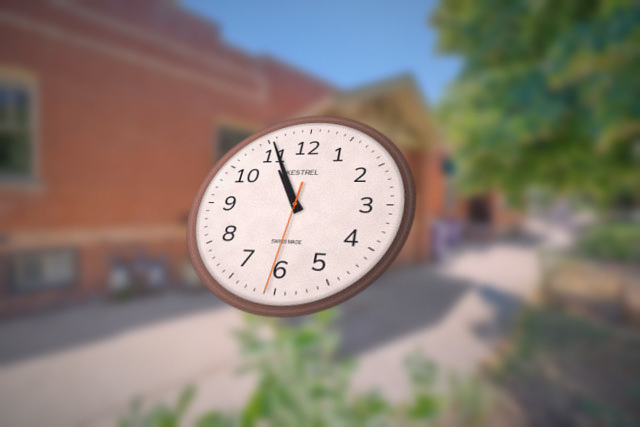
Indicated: 10,55,31
